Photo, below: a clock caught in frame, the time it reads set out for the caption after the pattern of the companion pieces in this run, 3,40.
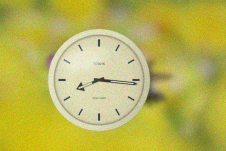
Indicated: 8,16
